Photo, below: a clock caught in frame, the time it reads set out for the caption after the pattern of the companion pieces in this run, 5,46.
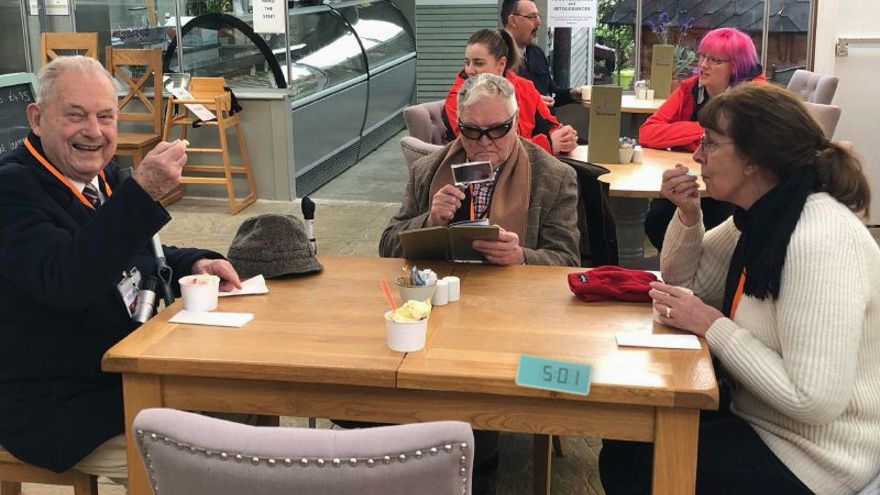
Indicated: 5,01
